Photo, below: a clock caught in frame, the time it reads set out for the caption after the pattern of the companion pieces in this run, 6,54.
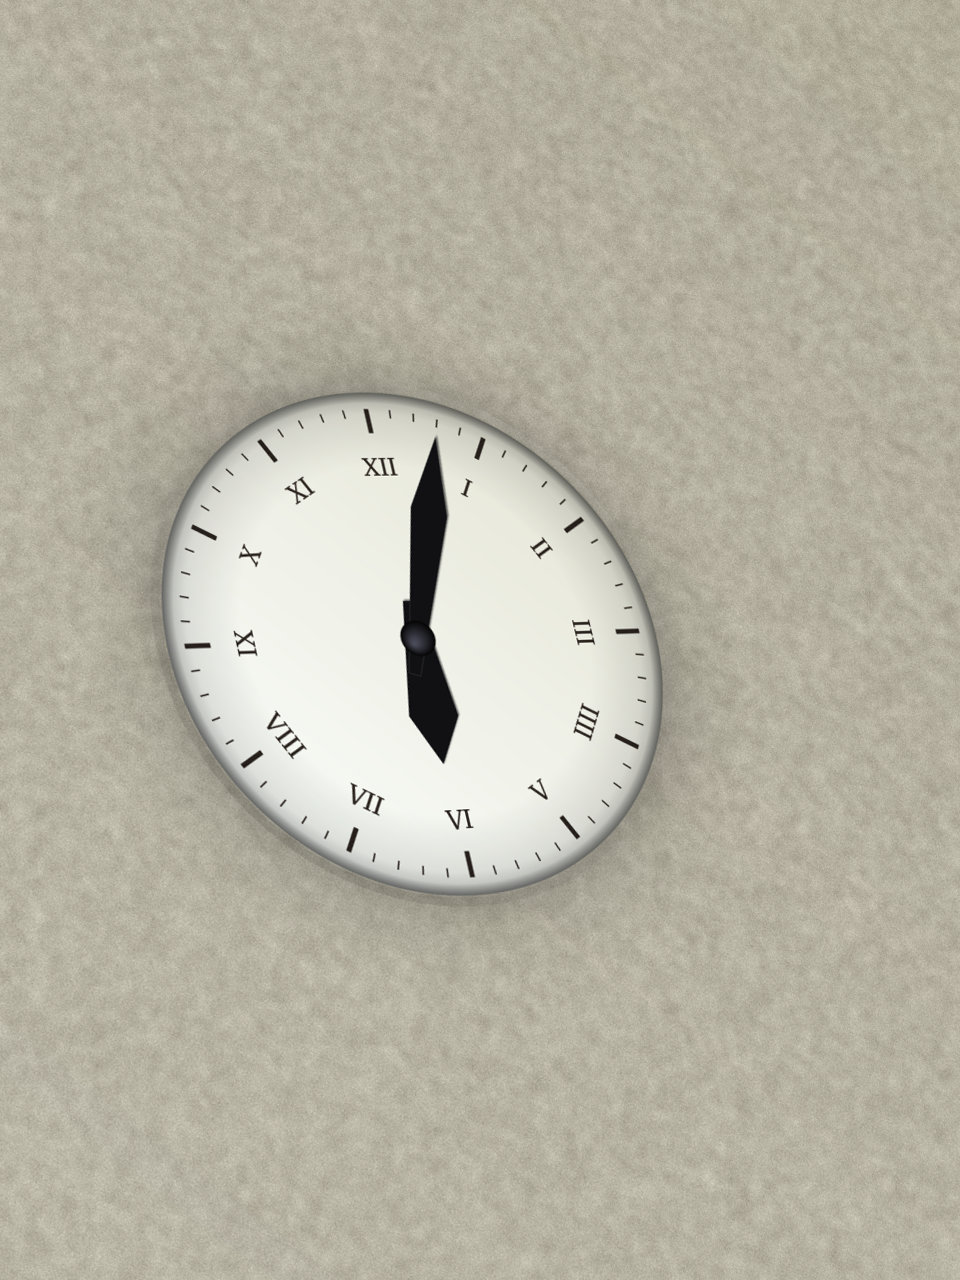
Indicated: 6,03
